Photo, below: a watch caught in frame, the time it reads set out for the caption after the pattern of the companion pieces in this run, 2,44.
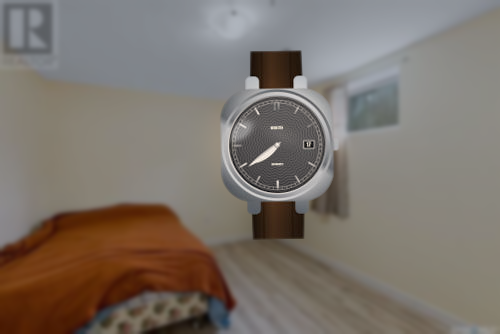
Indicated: 7,39
